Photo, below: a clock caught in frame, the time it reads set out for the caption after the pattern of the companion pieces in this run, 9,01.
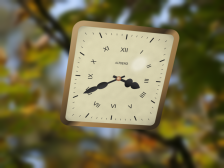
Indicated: 3,40
